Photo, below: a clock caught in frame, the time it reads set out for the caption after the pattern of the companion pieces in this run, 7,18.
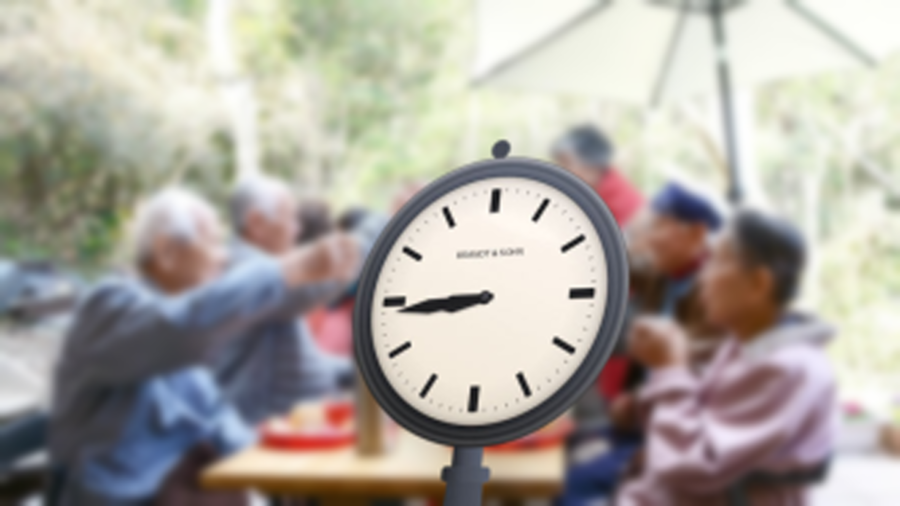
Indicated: 8,44
